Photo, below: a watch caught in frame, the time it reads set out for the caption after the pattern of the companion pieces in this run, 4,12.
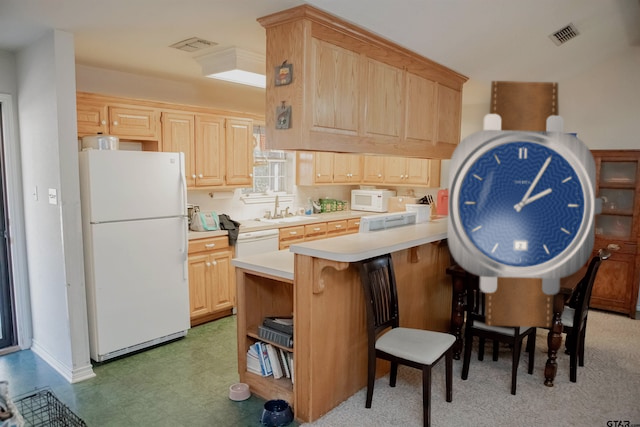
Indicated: 2,05
